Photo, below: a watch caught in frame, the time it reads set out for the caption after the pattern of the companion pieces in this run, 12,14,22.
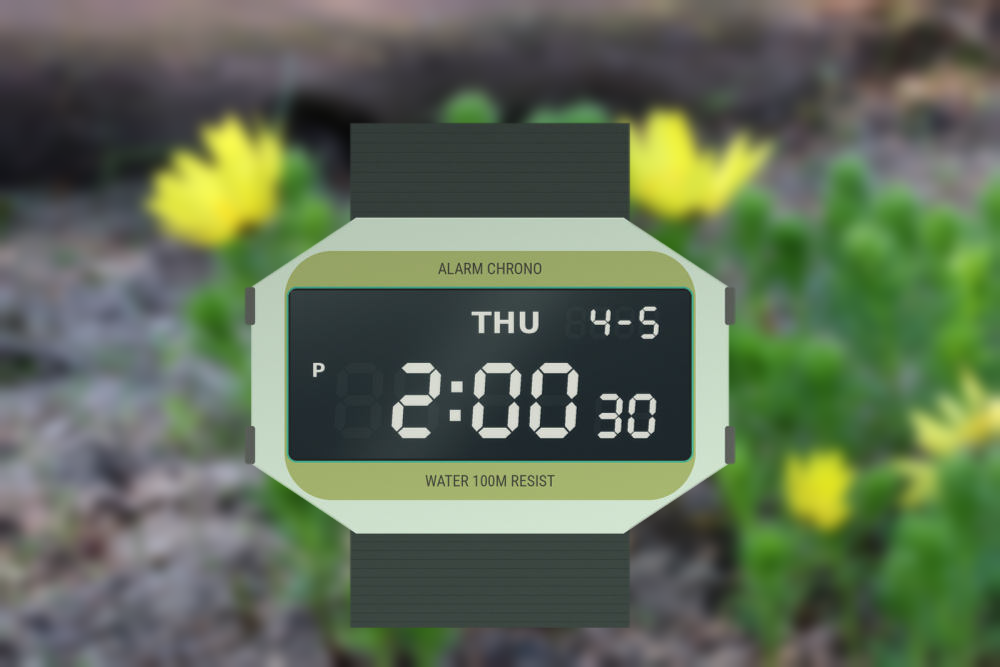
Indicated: 2,00,30
